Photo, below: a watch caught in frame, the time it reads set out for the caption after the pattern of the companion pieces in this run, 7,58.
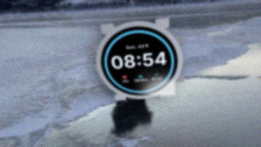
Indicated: 8,54
